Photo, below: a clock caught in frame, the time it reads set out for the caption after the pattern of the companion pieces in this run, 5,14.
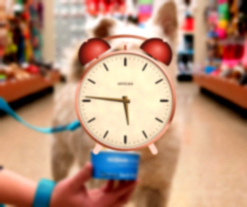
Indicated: 5,46
